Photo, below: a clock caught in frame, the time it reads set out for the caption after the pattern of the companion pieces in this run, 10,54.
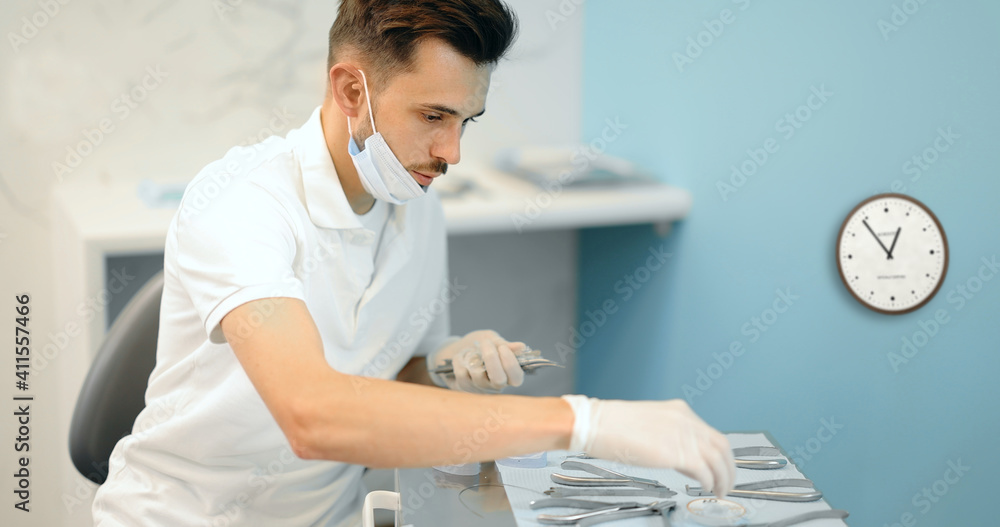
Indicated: 12,54
